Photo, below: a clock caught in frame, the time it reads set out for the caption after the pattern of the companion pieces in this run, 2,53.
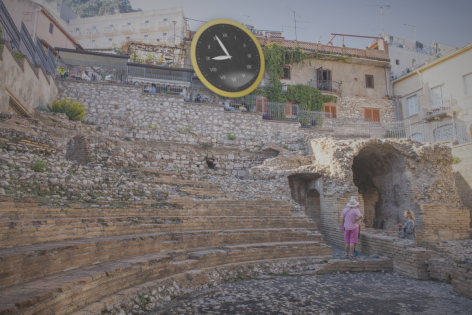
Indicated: 8,56
